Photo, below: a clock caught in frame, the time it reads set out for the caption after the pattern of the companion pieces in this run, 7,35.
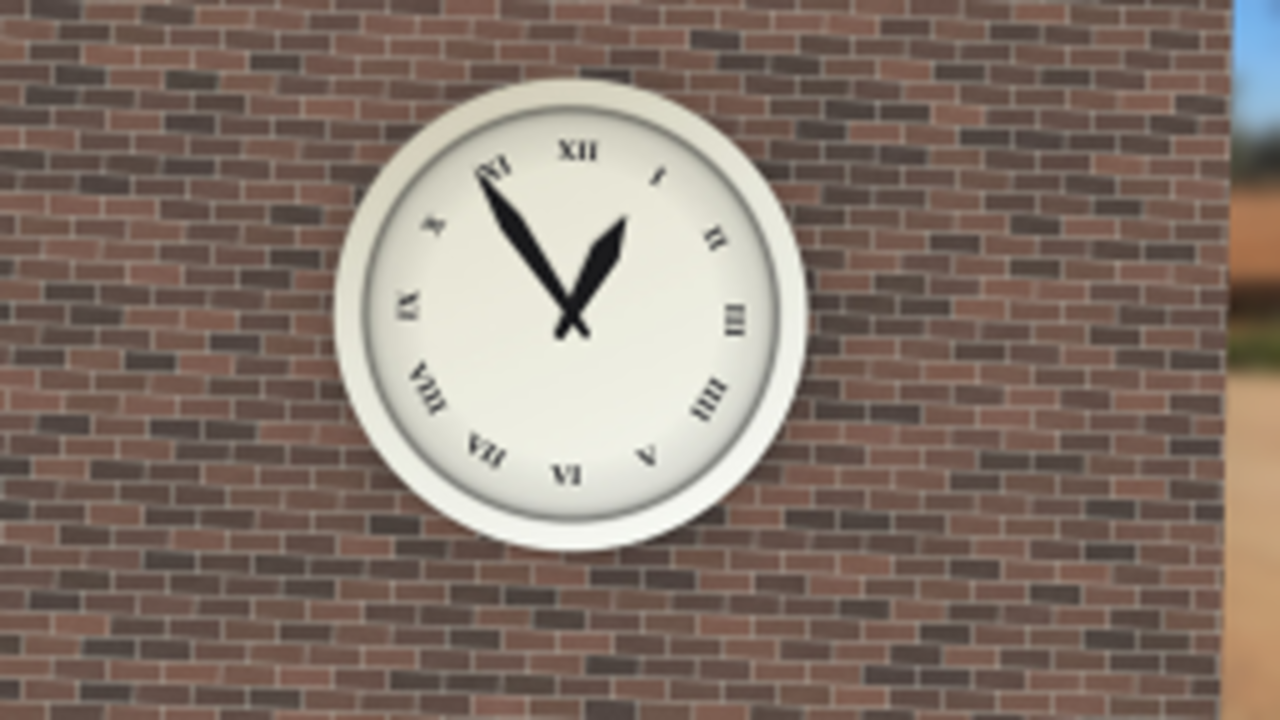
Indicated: 12,54
